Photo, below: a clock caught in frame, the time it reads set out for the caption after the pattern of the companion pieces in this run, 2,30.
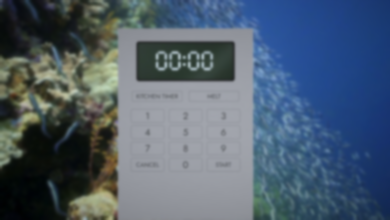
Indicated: 0,00
